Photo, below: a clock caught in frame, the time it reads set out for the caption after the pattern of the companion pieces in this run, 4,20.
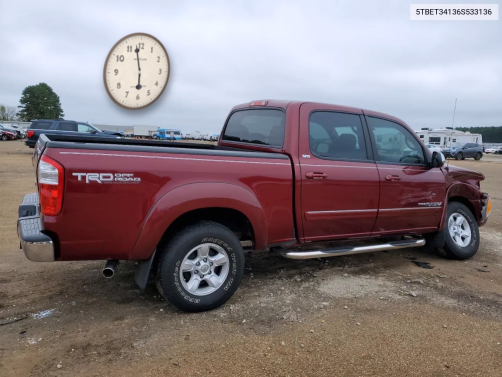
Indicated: 5,58
